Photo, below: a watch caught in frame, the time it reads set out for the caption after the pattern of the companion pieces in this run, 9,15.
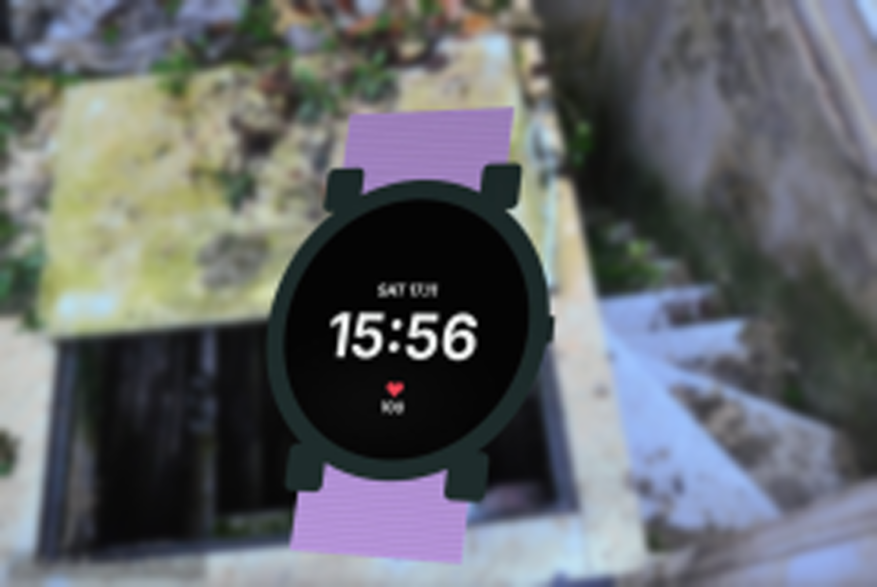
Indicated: 15,56
